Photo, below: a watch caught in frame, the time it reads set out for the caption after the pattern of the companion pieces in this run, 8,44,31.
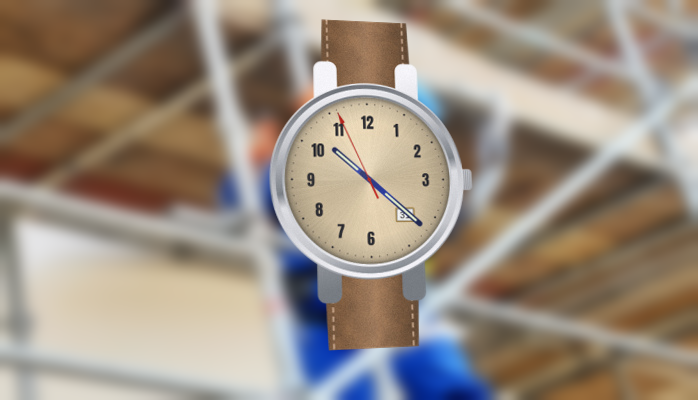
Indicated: 10,21,56
